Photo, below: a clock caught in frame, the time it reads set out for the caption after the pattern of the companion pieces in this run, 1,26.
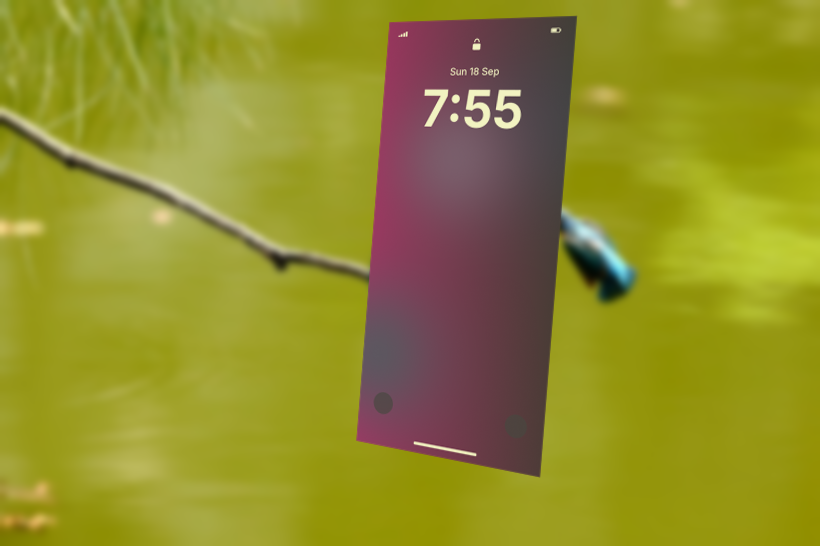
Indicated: 7,55
